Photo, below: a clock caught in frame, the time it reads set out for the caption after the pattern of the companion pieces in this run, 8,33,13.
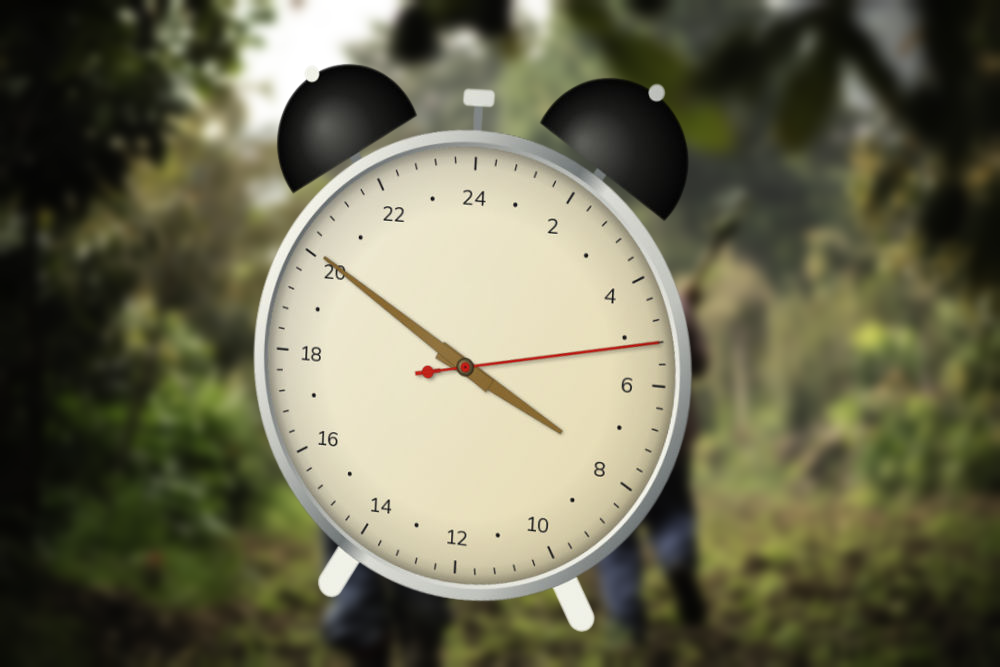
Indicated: 7,50,13
